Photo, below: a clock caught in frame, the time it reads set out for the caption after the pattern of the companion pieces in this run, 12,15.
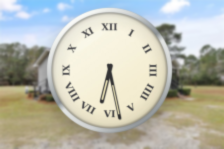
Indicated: 6,28
